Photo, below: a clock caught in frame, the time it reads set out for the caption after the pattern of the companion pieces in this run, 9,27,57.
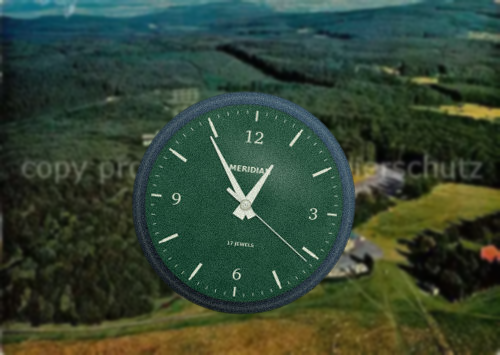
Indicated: 12,54,21
